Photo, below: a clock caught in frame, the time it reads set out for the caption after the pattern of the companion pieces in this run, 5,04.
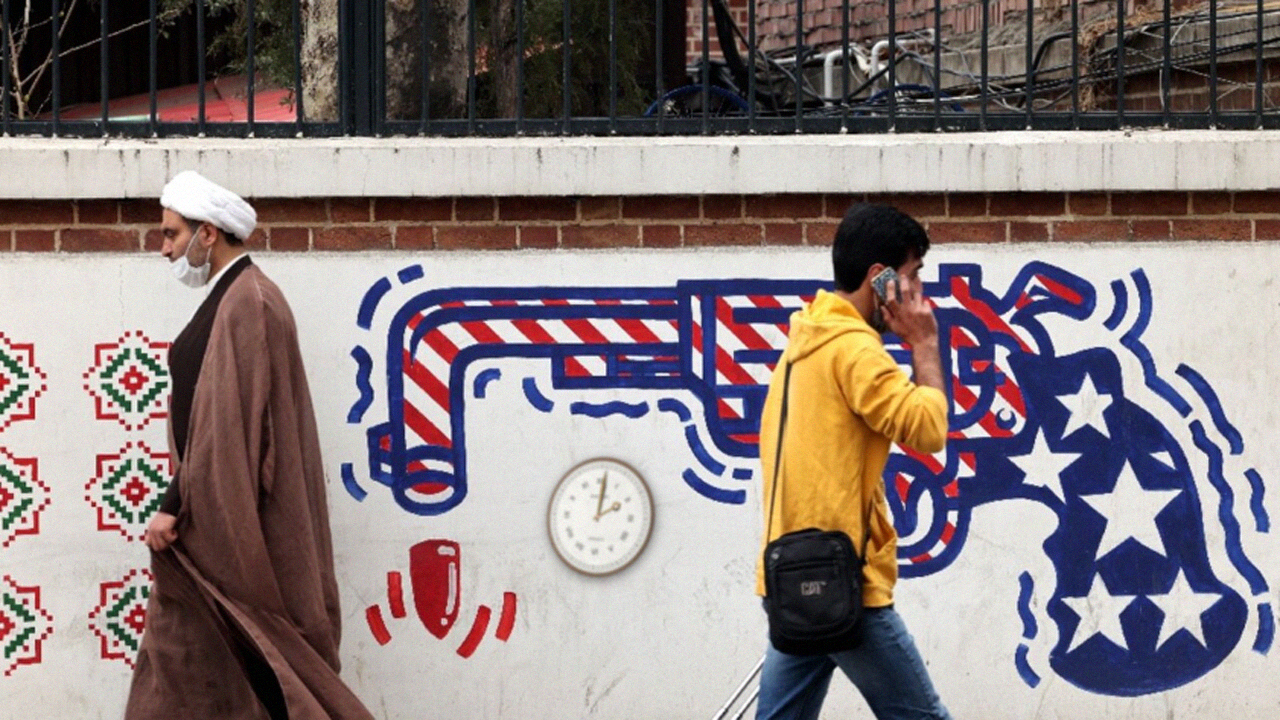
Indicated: 2,01
